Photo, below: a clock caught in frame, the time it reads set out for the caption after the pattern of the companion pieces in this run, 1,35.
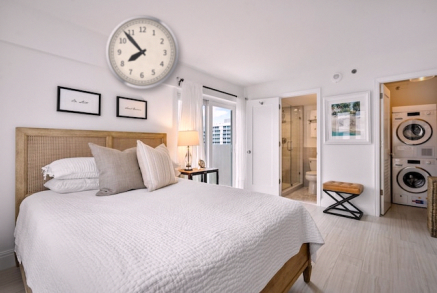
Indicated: 7,53
